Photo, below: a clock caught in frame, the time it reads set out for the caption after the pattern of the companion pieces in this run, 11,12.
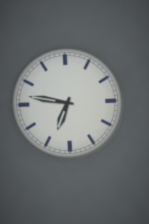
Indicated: 6,47
